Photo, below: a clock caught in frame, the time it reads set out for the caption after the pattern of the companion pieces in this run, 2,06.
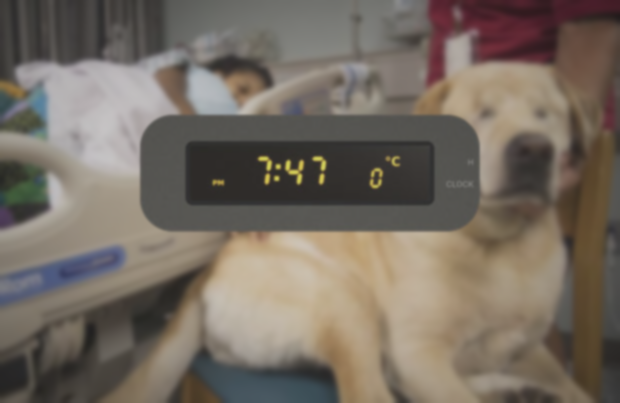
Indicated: 7,47
